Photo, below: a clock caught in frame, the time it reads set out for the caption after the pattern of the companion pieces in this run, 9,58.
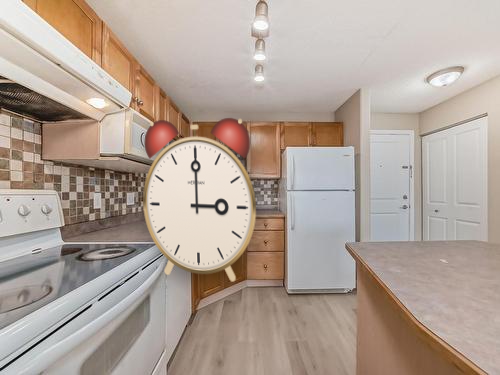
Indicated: 3,00
